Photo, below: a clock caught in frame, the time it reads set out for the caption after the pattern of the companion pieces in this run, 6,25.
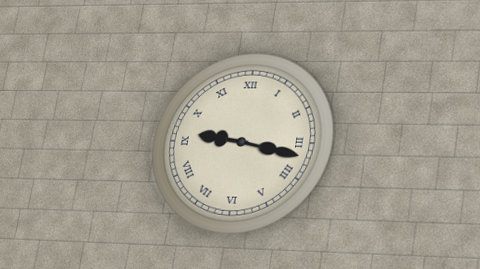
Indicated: 9,17
